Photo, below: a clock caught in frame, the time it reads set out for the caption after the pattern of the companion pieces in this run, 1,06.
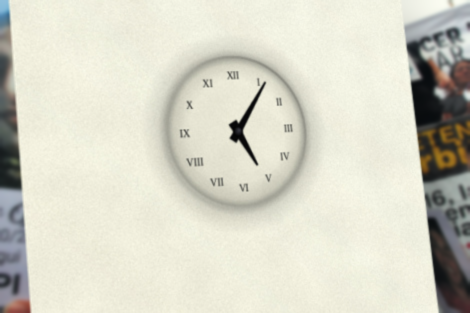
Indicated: 5,06
